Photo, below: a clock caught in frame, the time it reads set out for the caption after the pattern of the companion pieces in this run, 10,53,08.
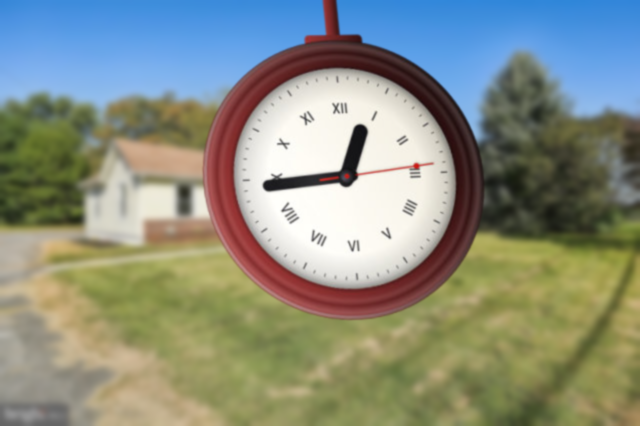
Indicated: 12,44,14
